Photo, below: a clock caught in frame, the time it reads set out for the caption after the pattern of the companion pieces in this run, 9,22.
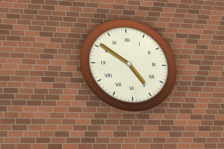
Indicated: 4,51
